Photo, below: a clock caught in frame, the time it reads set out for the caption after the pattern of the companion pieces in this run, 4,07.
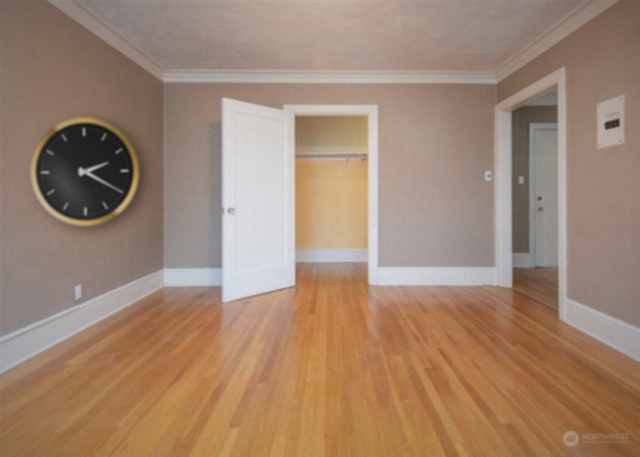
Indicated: 2,20
